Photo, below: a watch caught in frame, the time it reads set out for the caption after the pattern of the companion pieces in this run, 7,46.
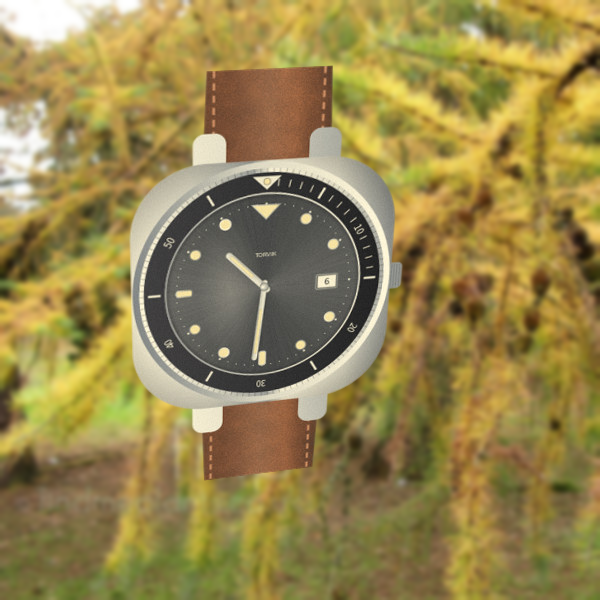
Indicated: 10,31
